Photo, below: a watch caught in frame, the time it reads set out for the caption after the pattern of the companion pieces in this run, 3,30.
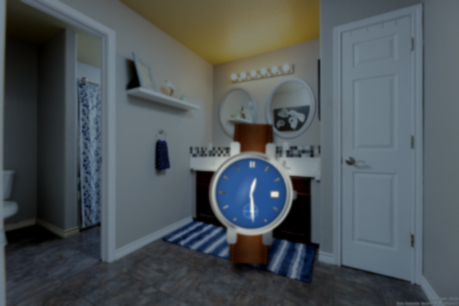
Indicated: 12,29
